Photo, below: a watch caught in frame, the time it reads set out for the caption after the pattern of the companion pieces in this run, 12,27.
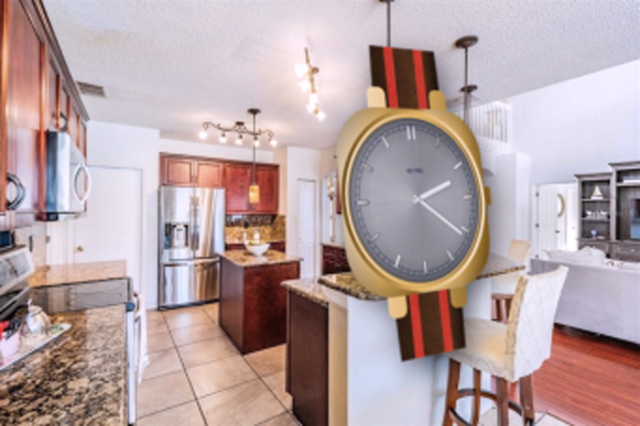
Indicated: 2,21
